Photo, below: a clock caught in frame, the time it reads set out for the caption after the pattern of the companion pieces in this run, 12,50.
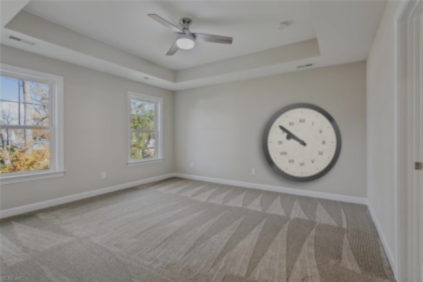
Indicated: 9,51
